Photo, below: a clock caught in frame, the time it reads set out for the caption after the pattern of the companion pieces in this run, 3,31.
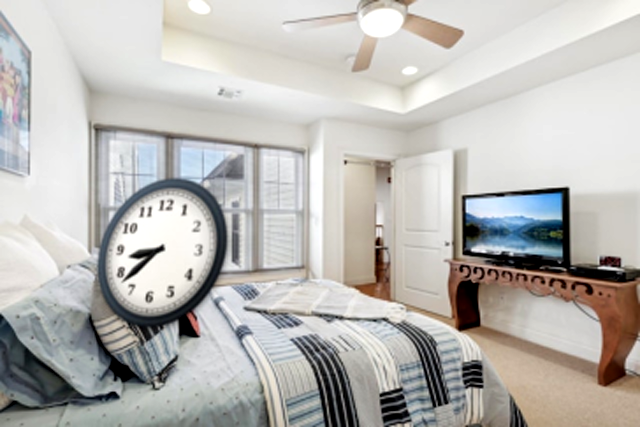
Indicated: 8,38
